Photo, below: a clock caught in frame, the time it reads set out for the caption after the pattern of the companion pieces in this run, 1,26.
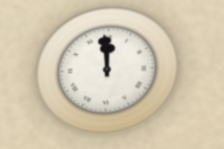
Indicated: 11,59
